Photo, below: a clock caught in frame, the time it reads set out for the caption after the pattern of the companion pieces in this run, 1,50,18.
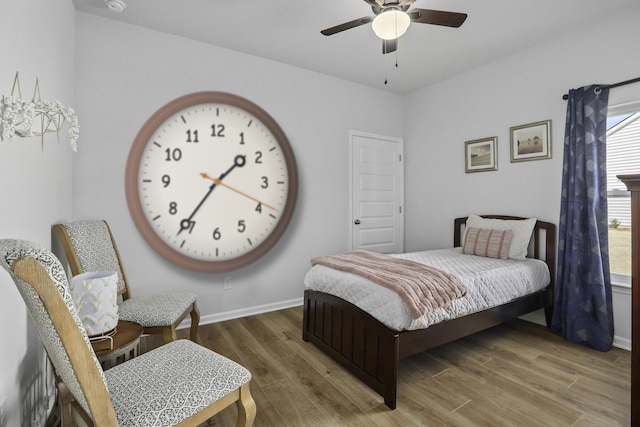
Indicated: 1,36,19
